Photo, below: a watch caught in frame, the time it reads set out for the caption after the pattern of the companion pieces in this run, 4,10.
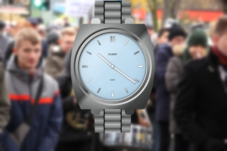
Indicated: 10,21
